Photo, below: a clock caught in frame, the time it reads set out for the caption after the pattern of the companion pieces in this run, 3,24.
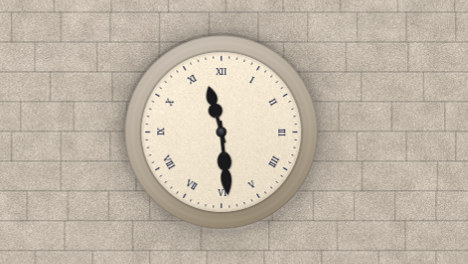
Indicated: 11,29
